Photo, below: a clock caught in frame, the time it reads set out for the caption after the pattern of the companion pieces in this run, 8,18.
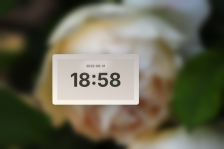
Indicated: 18,58
